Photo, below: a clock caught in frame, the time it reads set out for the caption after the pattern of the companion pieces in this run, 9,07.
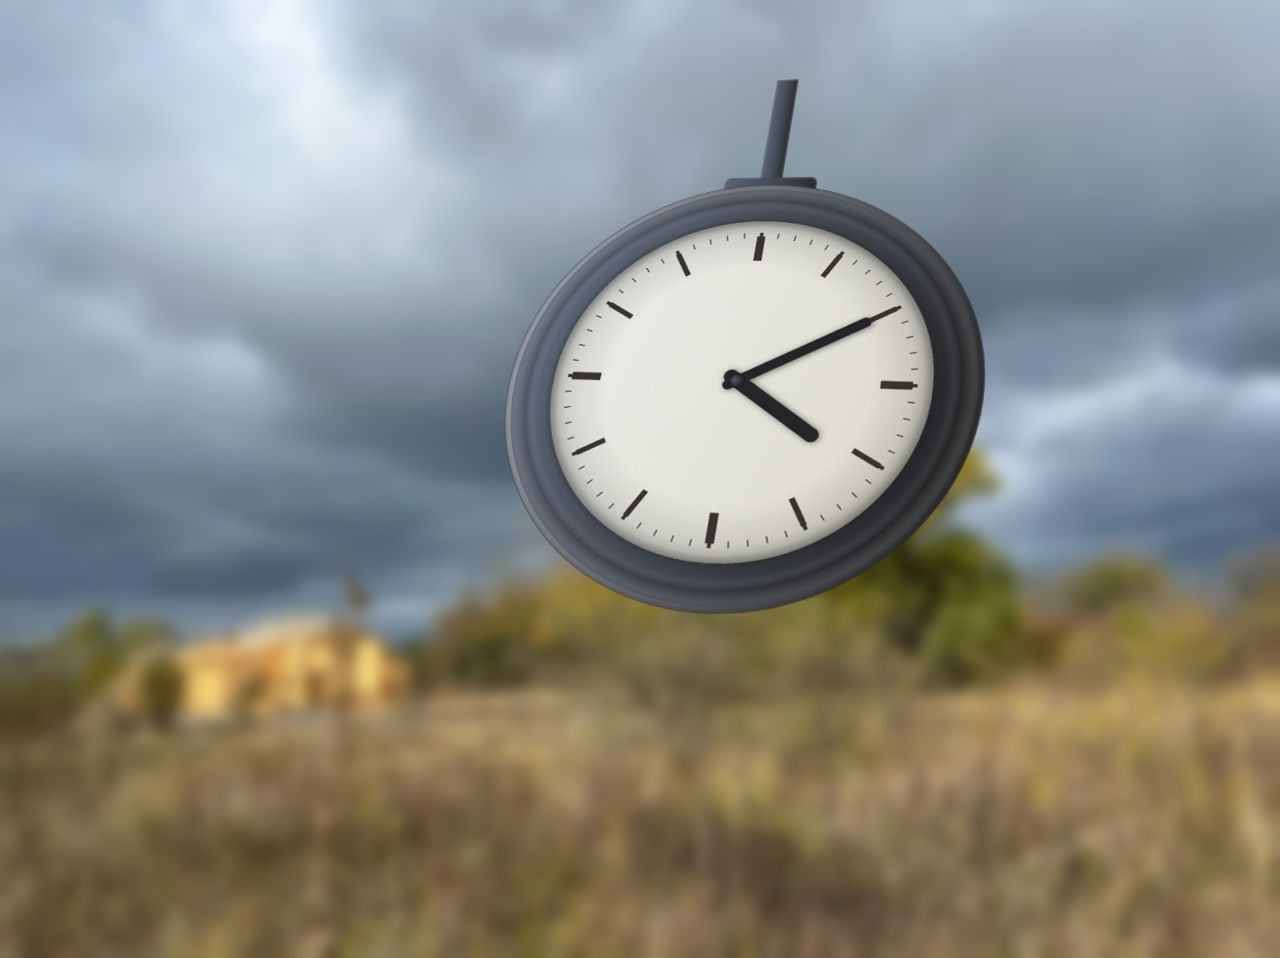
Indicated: 4,10
